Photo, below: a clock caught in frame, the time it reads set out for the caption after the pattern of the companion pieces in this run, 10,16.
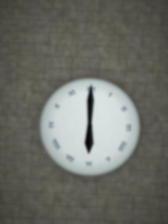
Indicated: 6,00
